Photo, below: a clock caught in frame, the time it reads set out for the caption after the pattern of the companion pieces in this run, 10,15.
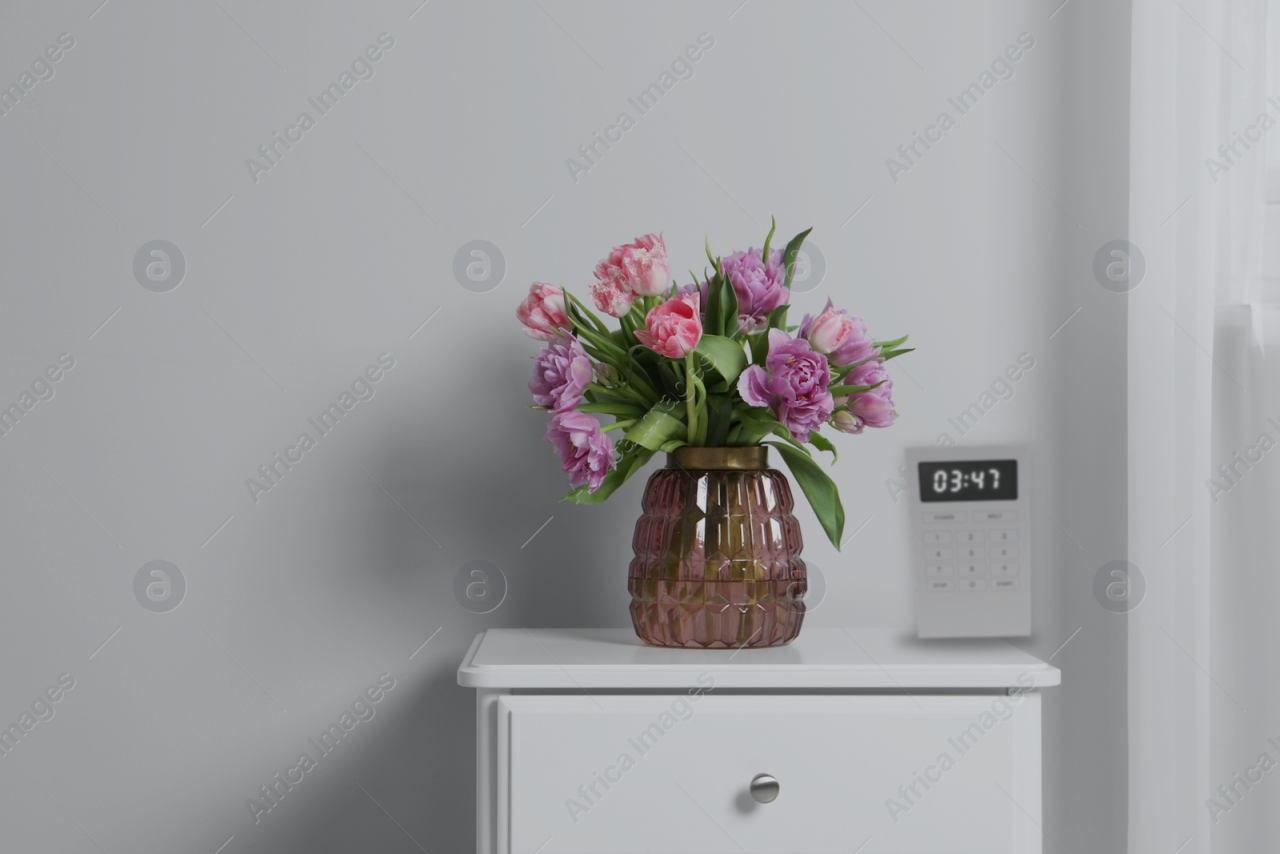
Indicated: 3,47
